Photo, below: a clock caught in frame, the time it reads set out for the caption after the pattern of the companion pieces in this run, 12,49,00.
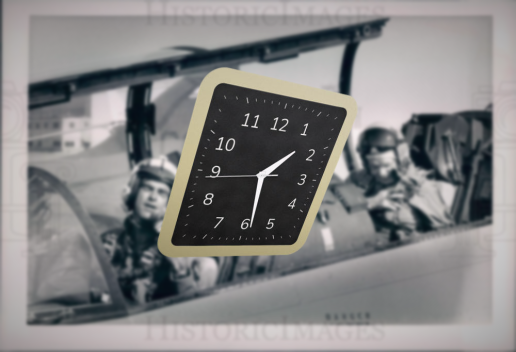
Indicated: 1,28,44
